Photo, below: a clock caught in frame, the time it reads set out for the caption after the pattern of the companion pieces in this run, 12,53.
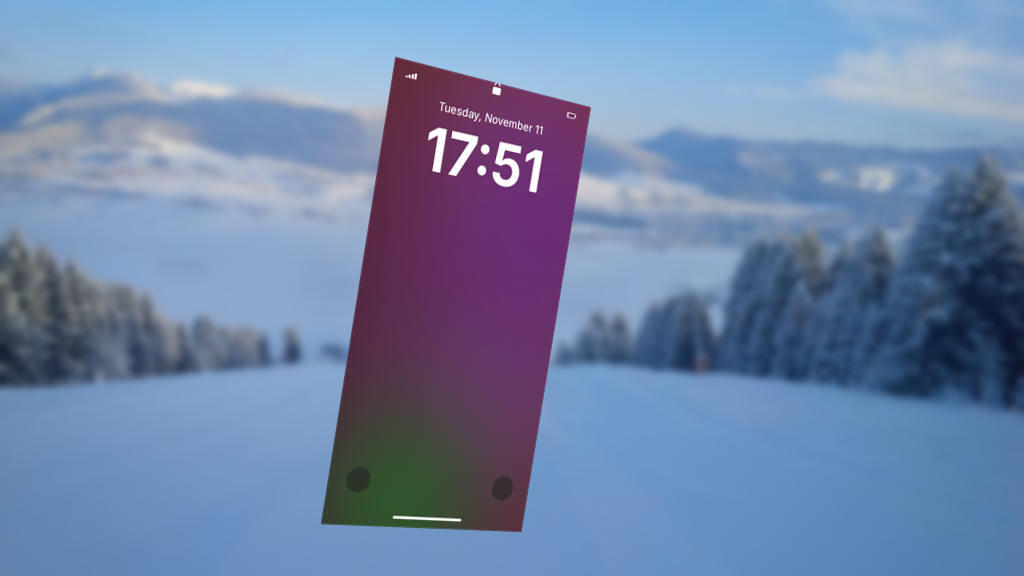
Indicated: 17,51
